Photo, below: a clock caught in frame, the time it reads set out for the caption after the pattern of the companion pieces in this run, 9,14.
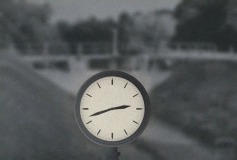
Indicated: 2,42
